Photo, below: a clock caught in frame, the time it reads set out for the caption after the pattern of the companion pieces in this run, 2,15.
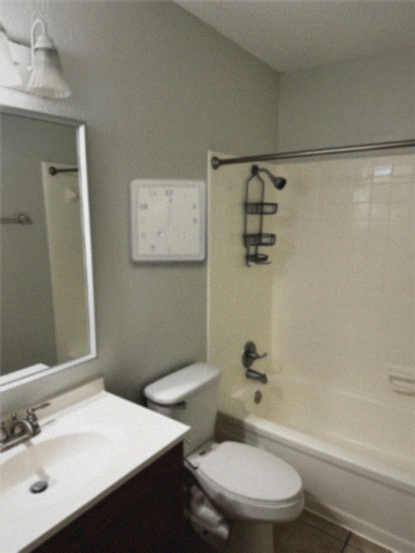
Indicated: 7,00
